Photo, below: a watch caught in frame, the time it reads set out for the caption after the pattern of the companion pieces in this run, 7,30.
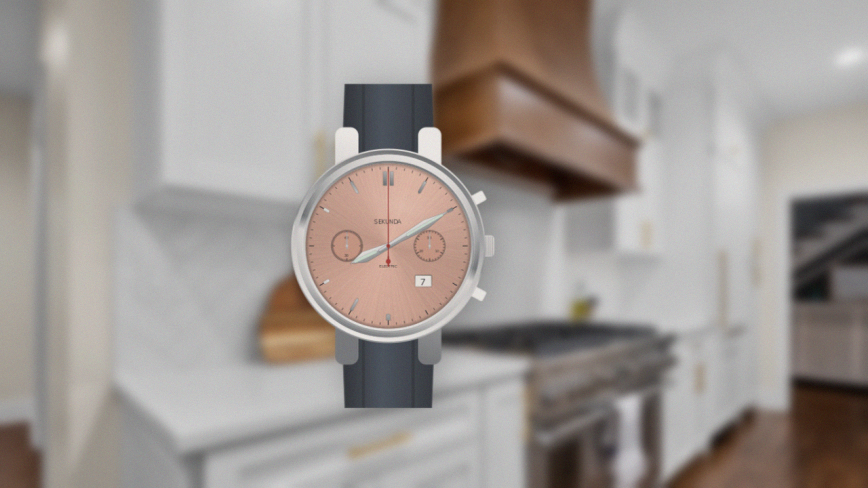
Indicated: 8,10
